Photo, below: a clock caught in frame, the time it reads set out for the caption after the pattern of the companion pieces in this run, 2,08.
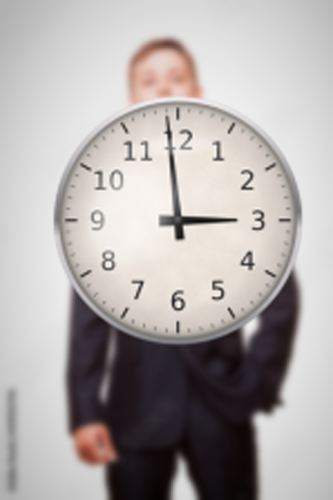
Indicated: 2,59
